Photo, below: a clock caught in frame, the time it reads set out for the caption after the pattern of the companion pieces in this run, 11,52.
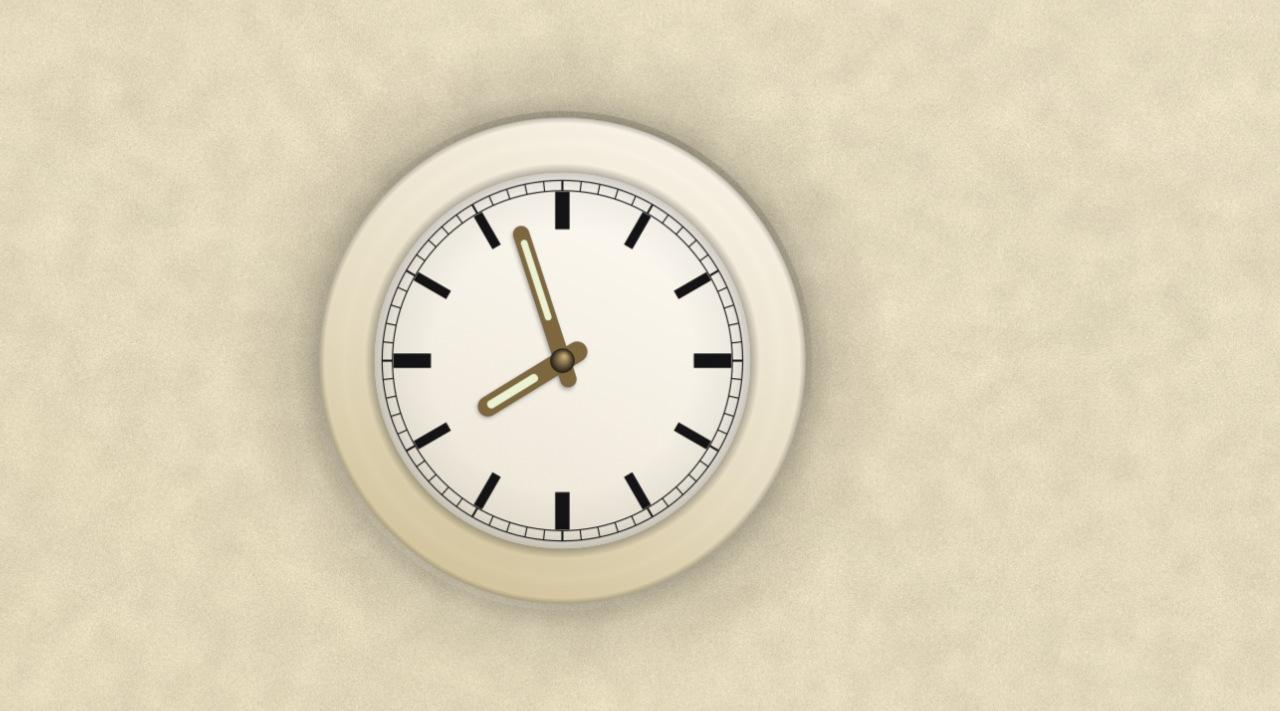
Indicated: 7,57
